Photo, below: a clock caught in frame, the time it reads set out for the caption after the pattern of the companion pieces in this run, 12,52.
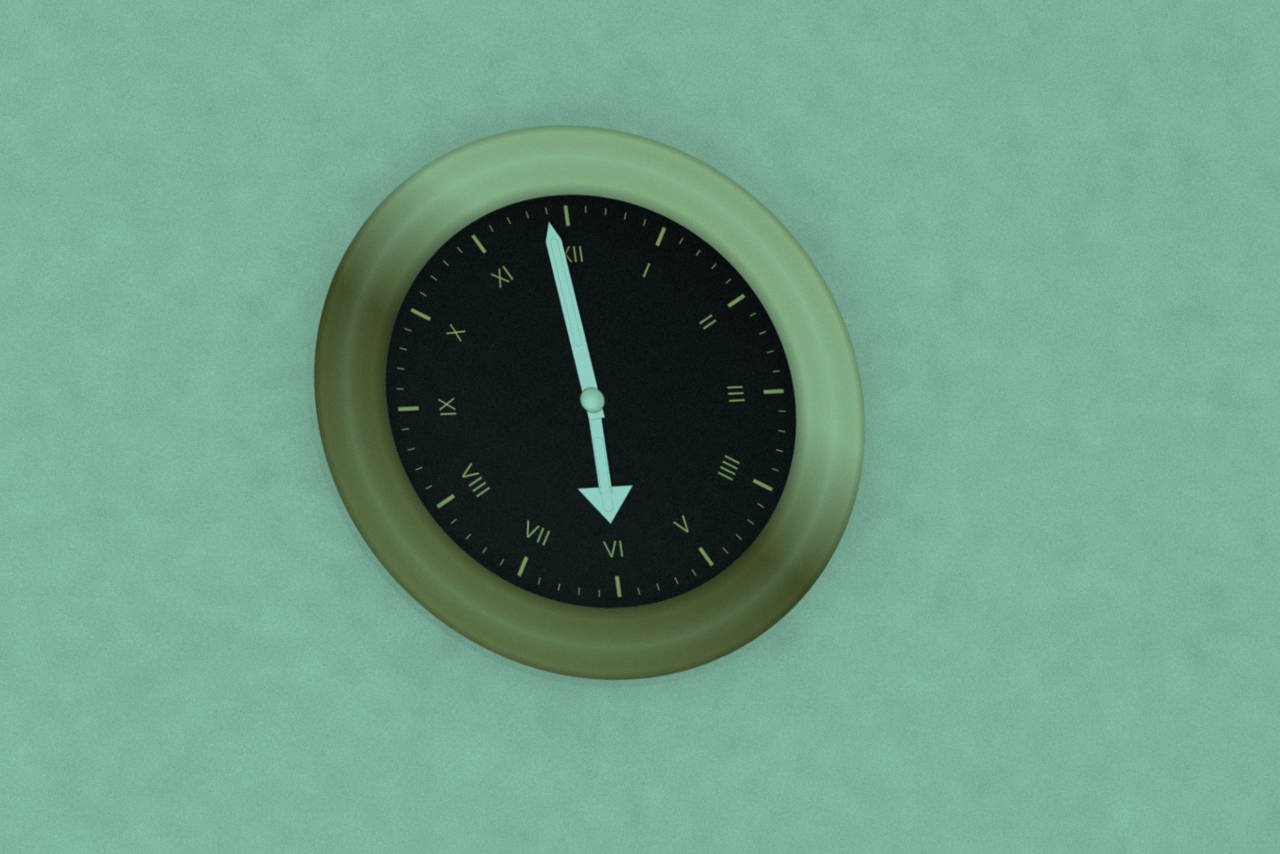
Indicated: 5,59
